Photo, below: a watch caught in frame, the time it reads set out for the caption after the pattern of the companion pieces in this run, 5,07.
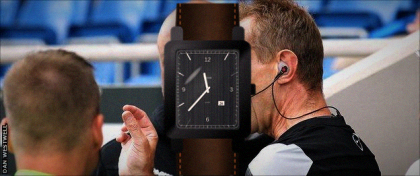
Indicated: 11,37
